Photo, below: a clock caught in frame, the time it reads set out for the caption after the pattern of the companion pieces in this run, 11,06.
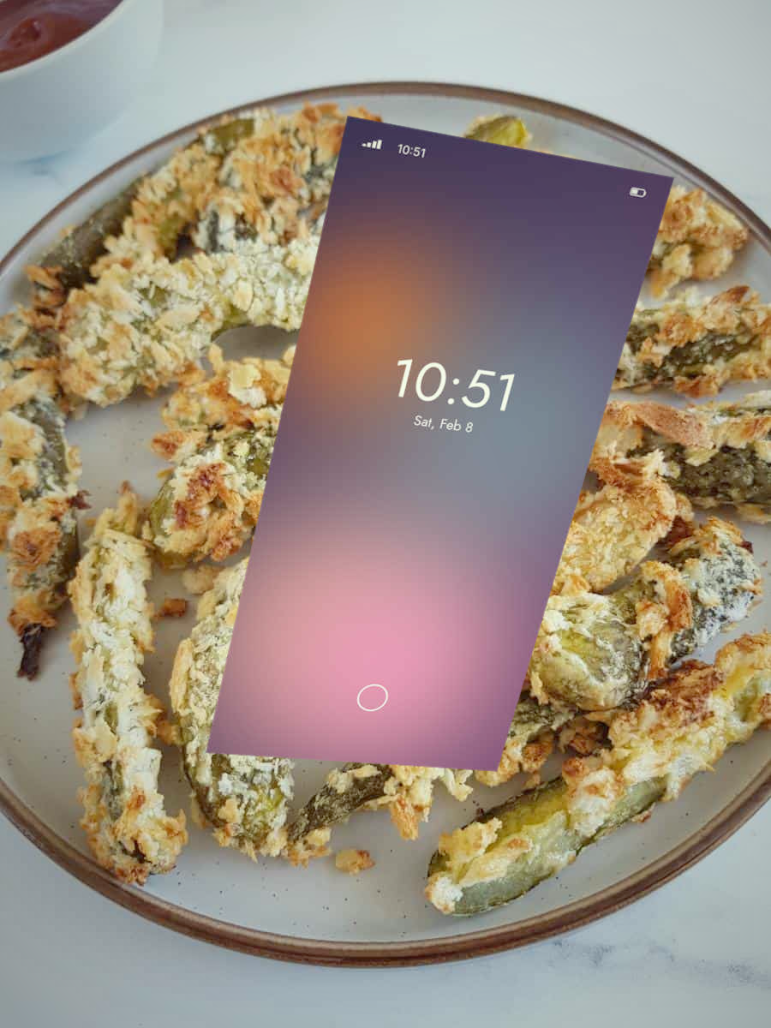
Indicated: 10,51
